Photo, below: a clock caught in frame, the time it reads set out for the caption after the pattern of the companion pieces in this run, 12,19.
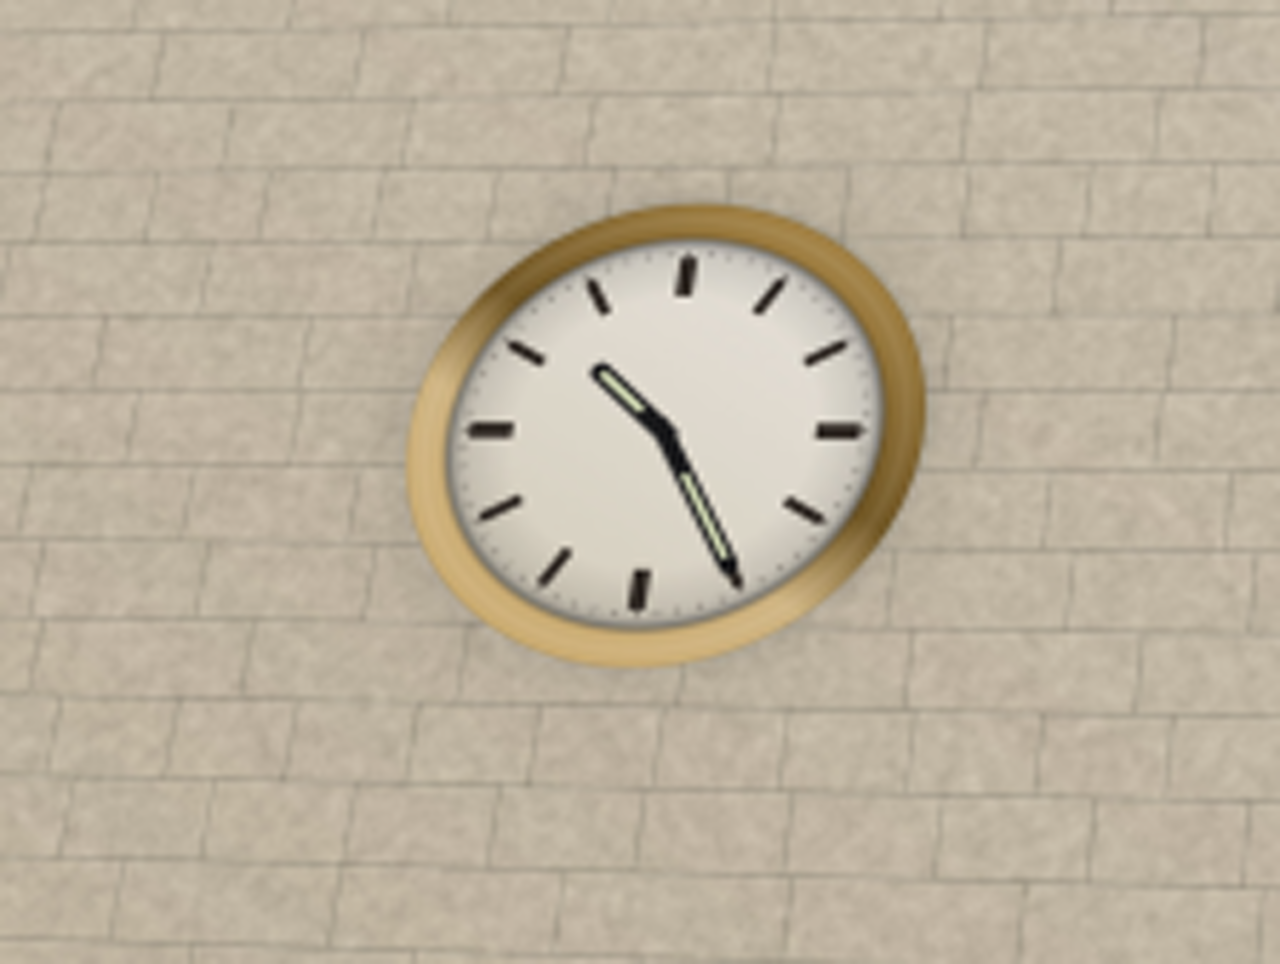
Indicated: 10,25
